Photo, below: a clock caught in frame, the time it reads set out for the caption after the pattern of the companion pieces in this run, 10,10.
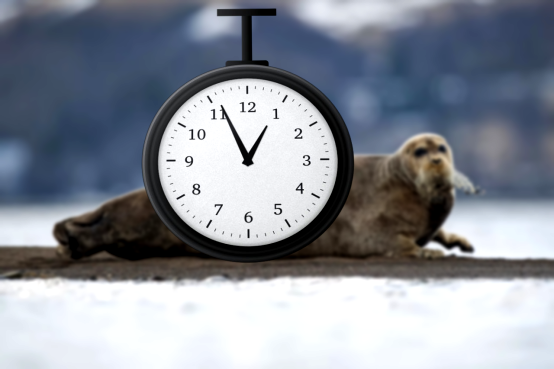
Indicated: 12,56
